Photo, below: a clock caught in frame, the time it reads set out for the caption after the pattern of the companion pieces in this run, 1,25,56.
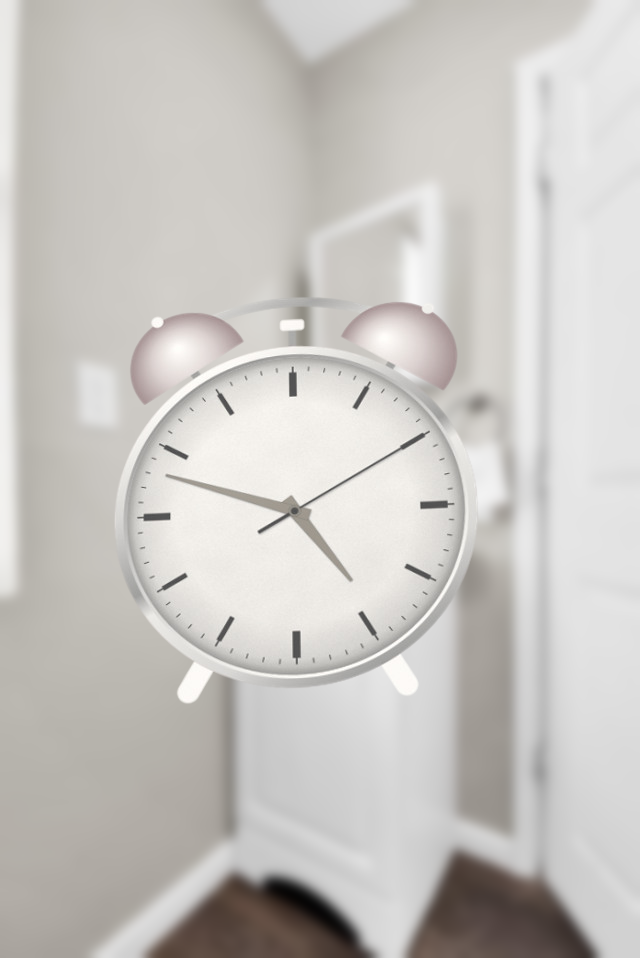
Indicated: 4,48,10
